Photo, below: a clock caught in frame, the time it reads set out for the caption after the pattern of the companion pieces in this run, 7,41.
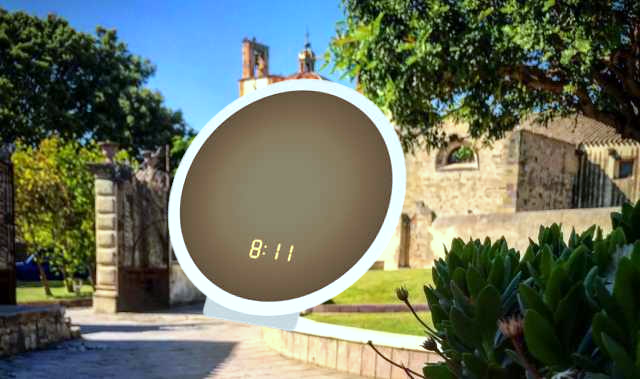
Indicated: 8,11
